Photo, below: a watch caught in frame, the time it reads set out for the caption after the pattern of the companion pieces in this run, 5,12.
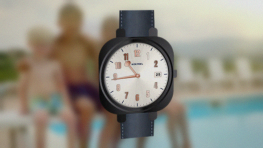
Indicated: 10,44
